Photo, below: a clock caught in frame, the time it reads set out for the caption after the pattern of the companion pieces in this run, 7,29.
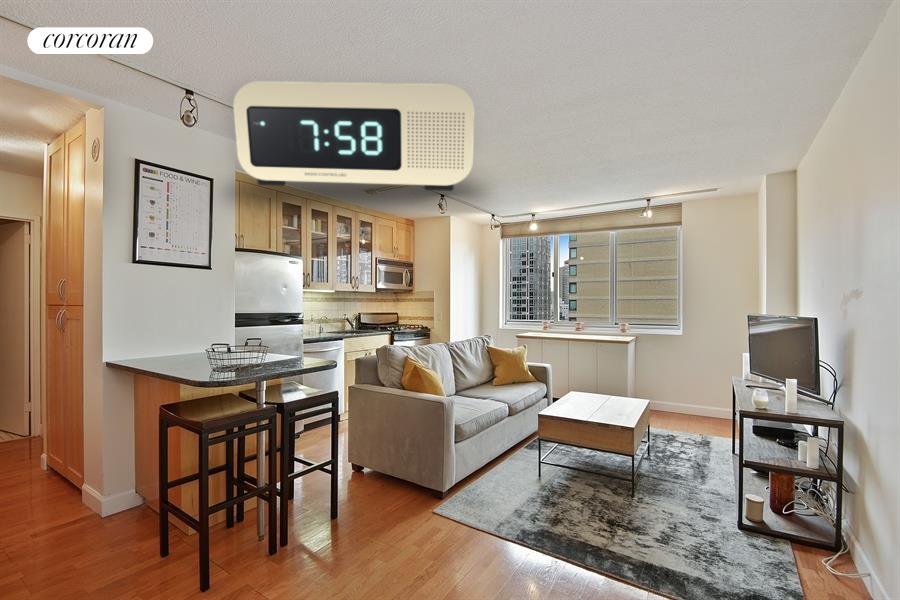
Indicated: 7,58
